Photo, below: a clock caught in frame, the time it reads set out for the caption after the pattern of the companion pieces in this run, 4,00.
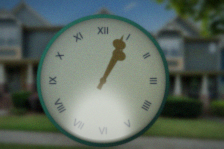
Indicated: 1,04
